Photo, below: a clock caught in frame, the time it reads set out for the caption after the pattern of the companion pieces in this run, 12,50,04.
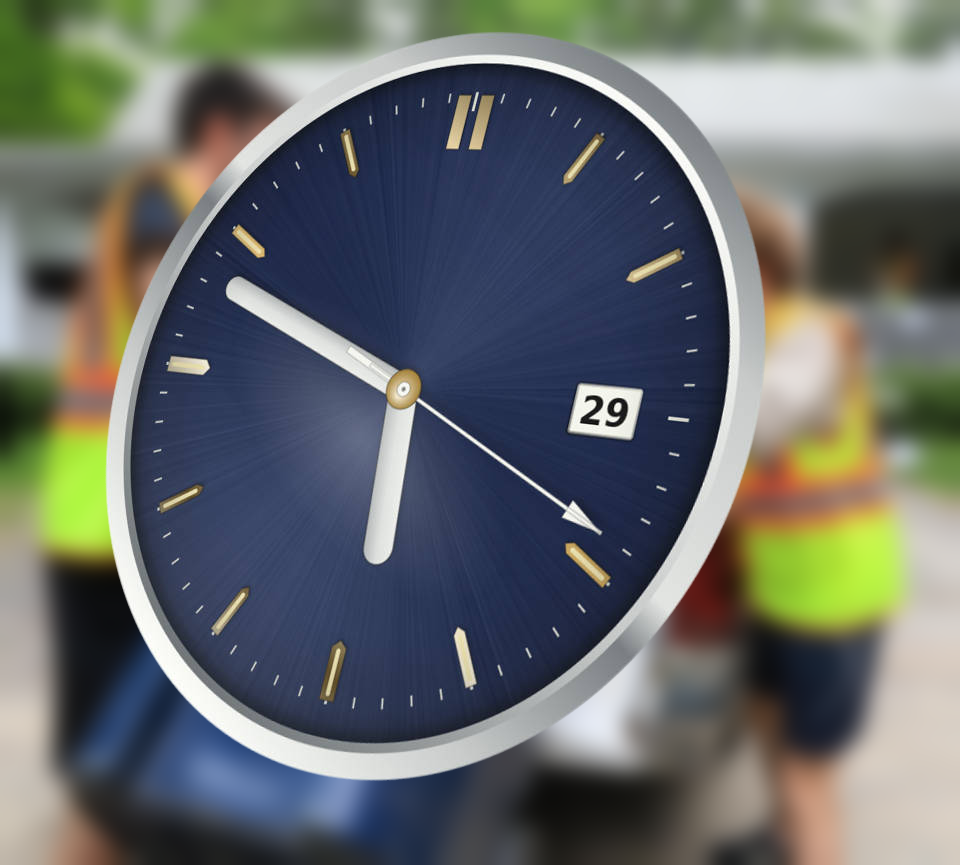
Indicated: 5,48,19
